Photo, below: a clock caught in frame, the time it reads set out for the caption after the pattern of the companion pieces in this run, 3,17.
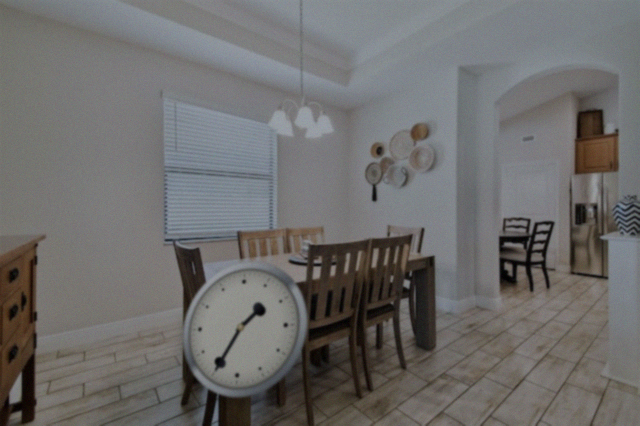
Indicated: 1,35
